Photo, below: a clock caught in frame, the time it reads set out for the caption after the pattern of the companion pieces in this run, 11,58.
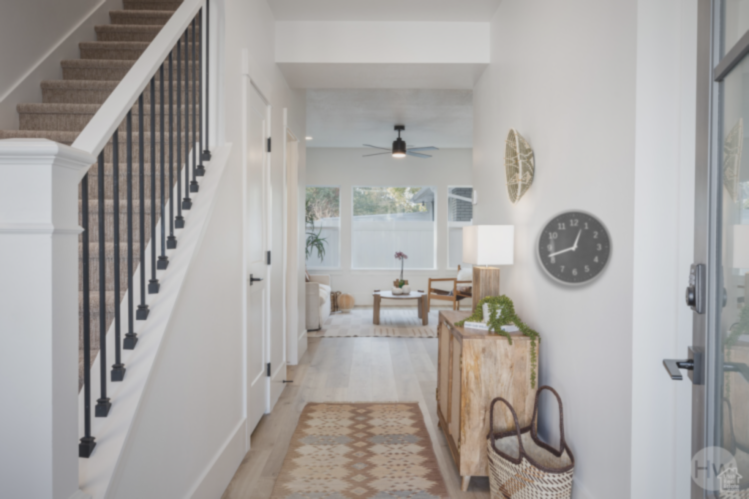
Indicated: 12,42
